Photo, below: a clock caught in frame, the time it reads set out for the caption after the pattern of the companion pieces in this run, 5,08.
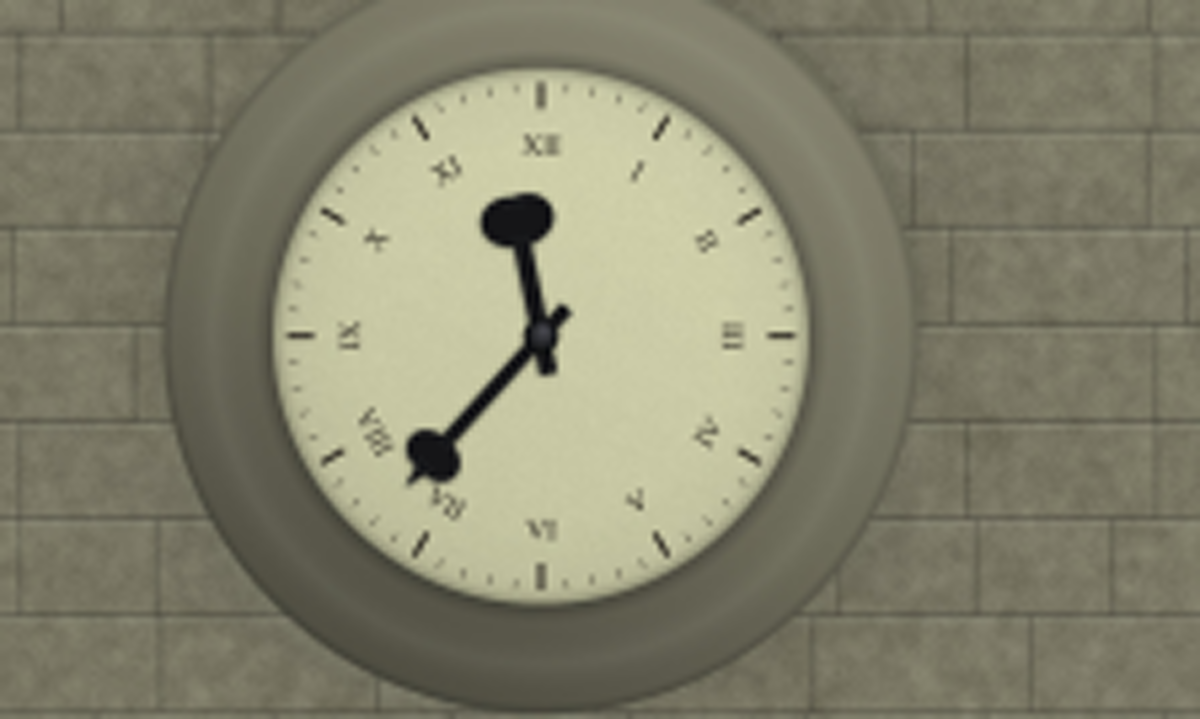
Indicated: 11,37
